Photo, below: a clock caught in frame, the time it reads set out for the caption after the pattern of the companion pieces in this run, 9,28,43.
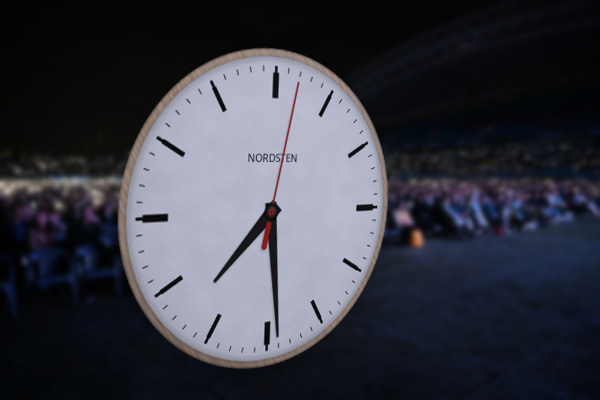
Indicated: 7,29,02
